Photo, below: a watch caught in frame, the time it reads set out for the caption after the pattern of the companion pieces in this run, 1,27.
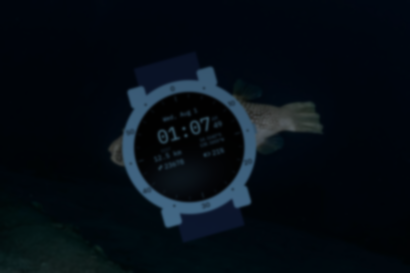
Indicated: 1,07
